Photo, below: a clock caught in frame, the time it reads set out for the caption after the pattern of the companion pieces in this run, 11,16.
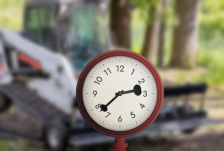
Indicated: 2,38
